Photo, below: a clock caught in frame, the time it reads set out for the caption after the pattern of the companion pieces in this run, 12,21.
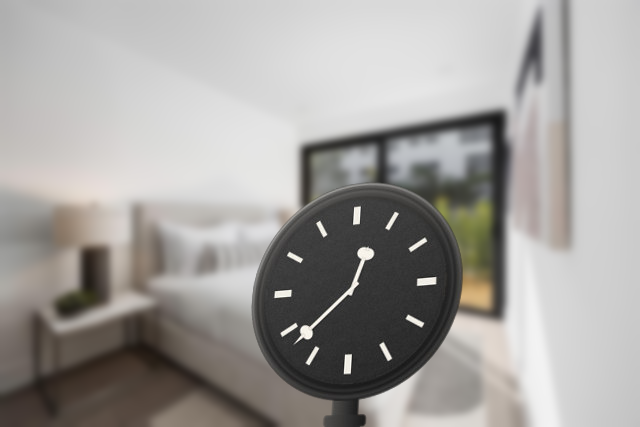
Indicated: 12,38
